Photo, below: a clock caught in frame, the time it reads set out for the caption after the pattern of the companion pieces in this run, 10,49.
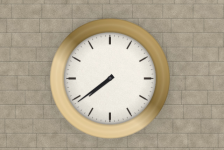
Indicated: 7,39
